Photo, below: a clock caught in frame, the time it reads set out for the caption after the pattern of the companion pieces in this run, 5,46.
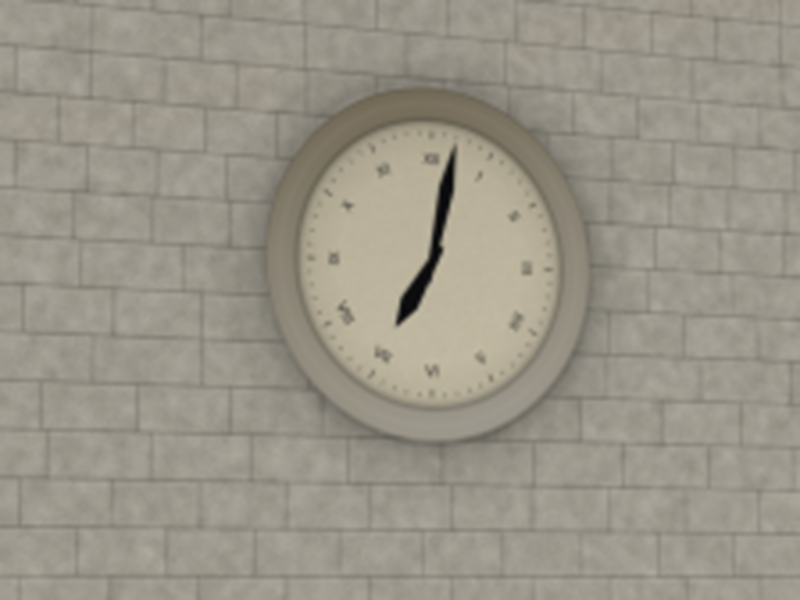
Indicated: 7,02
